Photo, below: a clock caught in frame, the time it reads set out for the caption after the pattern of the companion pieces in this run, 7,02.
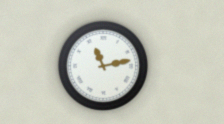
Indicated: 11,13
